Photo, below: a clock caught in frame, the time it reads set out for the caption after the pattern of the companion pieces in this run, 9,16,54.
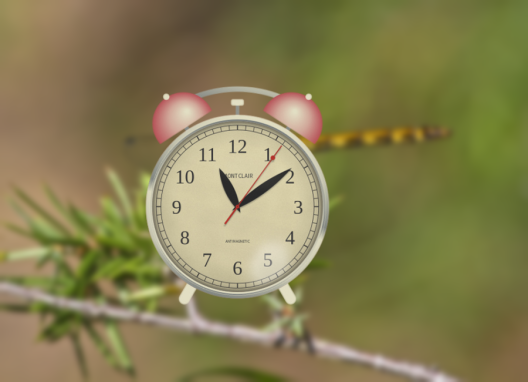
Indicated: 11,09,06
